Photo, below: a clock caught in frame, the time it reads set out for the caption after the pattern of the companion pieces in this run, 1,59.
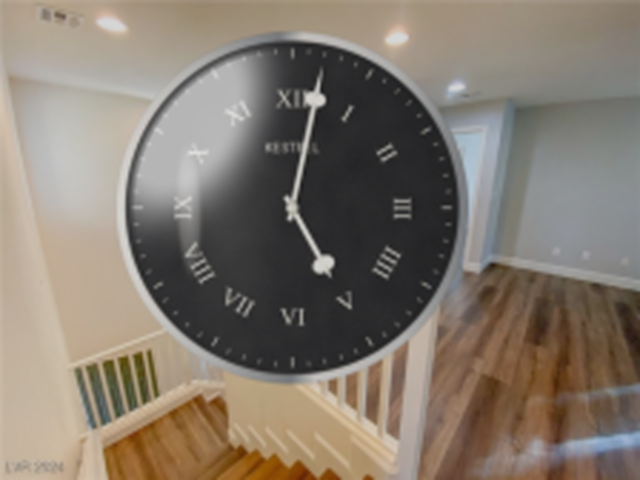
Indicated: 5,02
